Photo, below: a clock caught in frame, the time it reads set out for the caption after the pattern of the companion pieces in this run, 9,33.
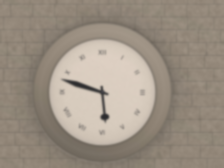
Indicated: 5,48
